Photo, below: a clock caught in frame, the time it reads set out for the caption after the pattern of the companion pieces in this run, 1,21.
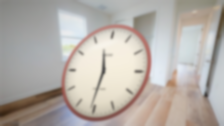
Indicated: 11,31
